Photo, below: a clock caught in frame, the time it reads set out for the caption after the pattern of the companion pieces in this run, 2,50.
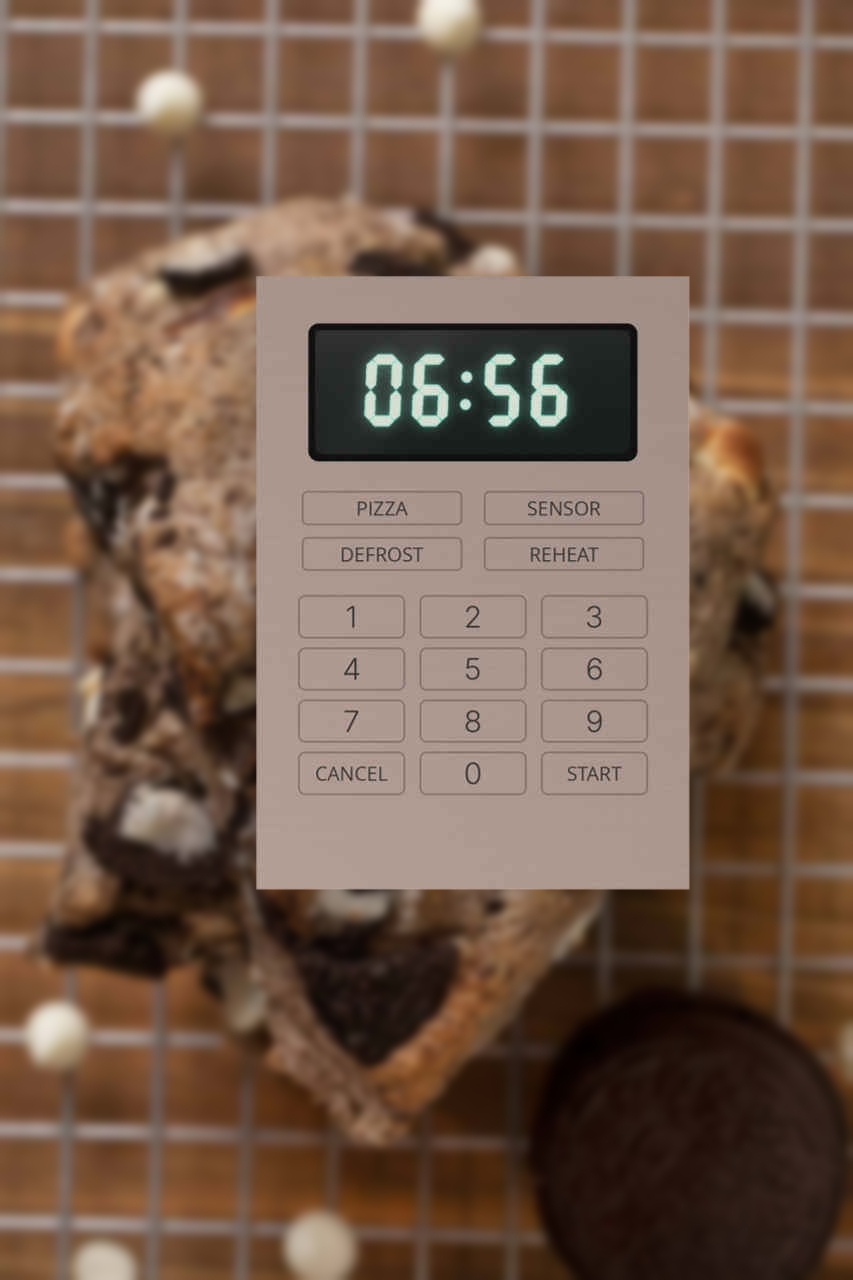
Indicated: 6,56
